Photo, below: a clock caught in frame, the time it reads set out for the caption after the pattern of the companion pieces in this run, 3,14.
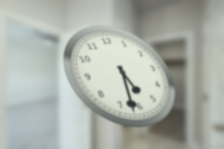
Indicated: 5,32
